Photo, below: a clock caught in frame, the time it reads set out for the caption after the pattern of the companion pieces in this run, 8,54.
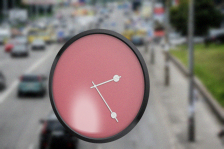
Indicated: 2,24
